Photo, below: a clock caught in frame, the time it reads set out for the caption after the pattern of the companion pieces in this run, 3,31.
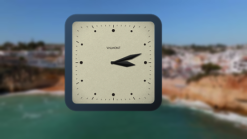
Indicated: 3,12
